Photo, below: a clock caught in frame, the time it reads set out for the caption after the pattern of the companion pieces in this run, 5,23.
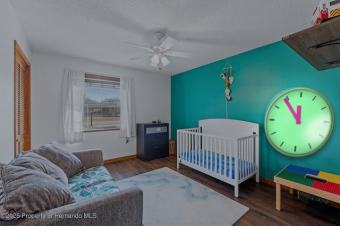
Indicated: 11,54
